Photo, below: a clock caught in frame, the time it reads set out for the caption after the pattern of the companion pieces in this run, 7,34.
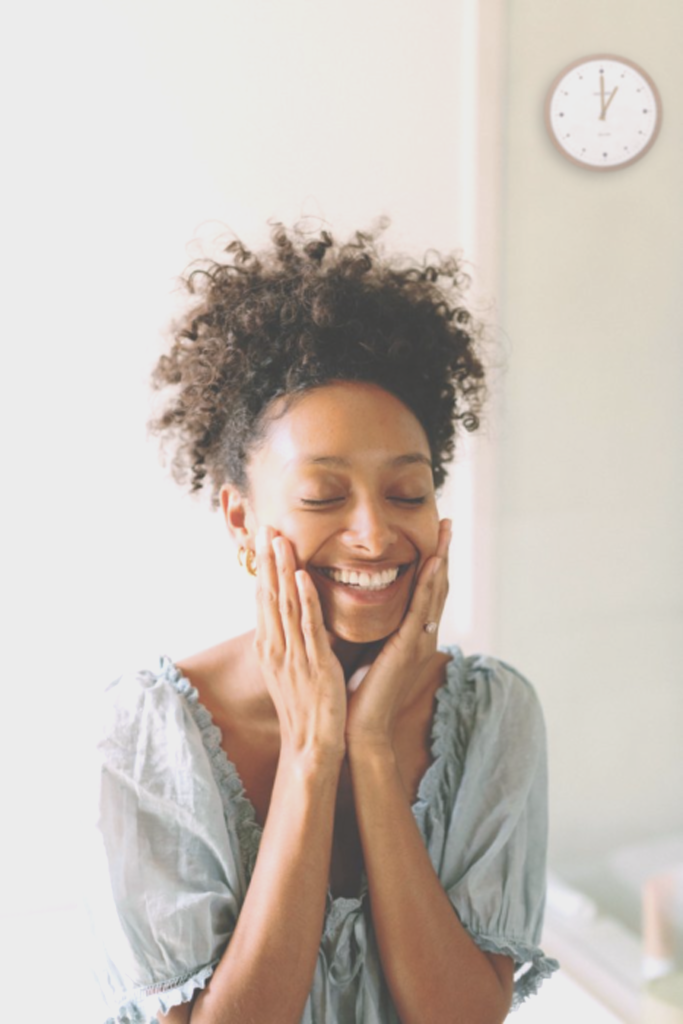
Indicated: 1,00
